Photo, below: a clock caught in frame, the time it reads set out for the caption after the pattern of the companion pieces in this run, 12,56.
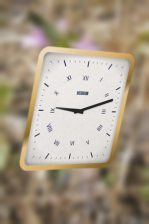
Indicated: 9,12
